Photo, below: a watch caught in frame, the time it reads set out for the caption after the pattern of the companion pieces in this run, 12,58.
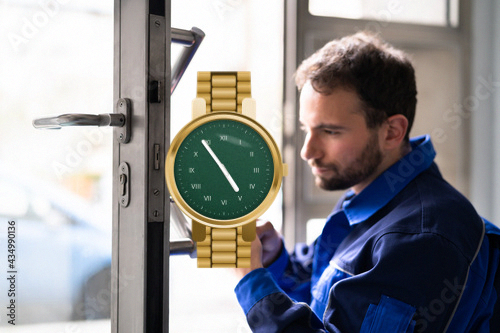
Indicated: 4,54
